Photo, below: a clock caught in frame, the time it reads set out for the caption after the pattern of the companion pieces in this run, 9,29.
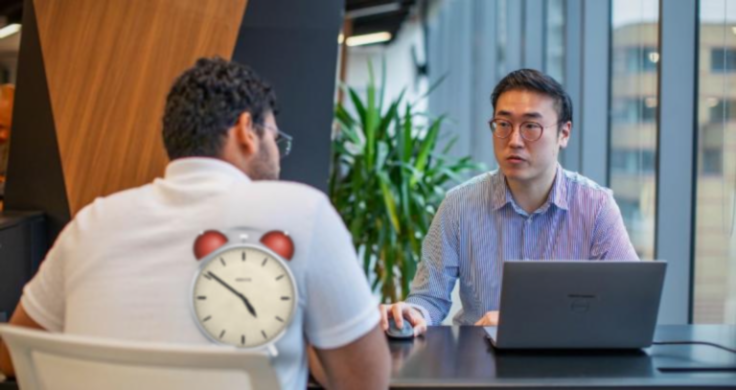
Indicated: 4,51
